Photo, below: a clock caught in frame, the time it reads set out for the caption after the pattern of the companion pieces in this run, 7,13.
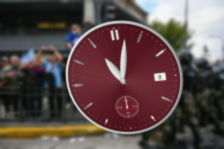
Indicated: 11,02
